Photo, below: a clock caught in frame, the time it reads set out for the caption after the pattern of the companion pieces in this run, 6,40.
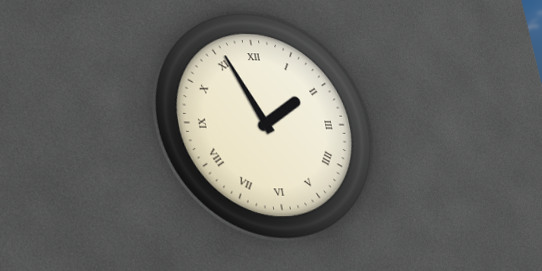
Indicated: 1,56
